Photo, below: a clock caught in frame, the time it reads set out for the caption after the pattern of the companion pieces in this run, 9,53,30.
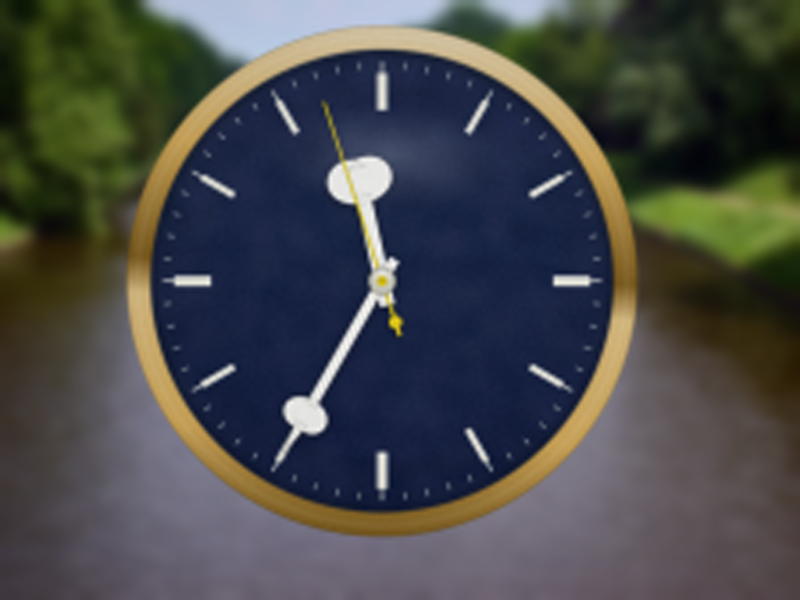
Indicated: 11,34,57
